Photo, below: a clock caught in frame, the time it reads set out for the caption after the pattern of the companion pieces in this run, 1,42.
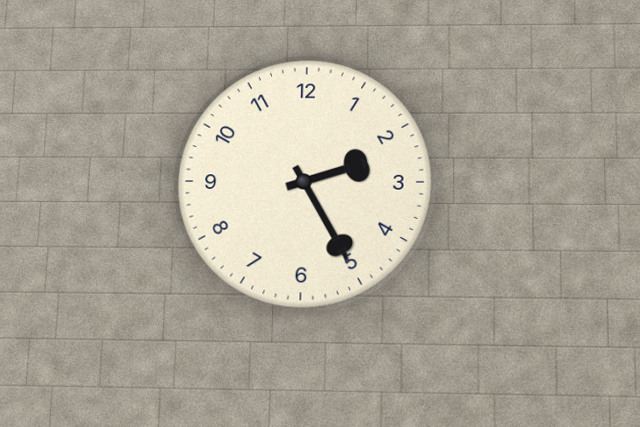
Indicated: 2,25
